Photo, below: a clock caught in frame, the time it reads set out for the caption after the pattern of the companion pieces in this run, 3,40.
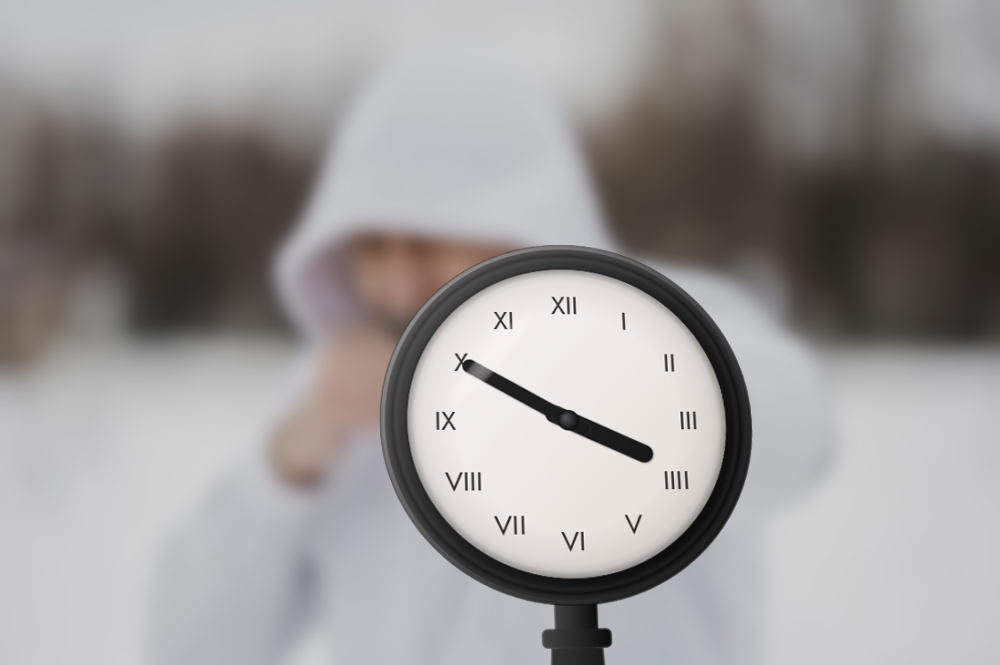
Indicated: 3,50
